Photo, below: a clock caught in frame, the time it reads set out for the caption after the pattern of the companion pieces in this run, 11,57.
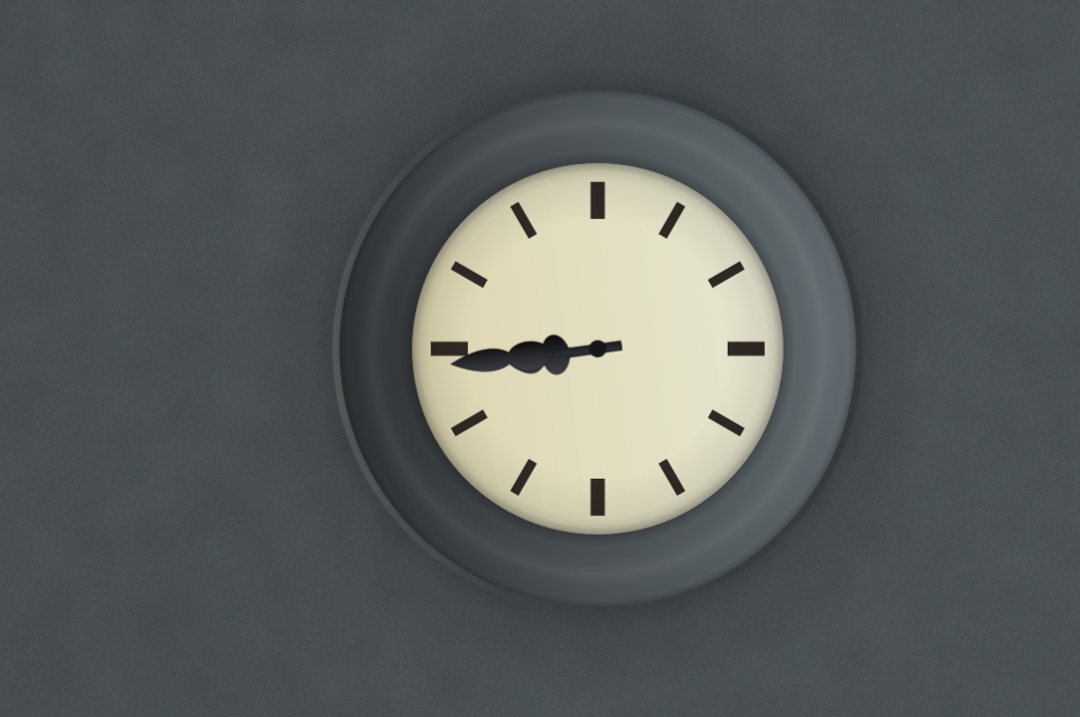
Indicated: 8,44
